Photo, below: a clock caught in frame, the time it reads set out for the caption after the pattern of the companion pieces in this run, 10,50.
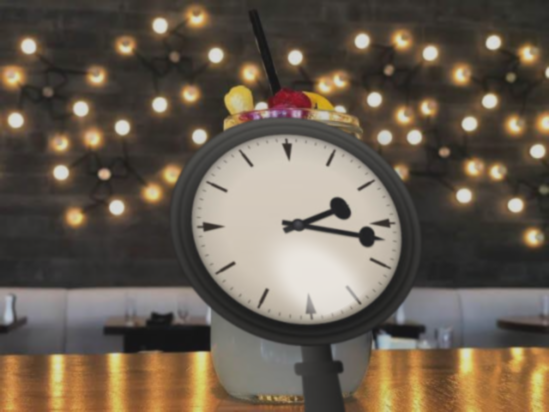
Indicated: 2,17
